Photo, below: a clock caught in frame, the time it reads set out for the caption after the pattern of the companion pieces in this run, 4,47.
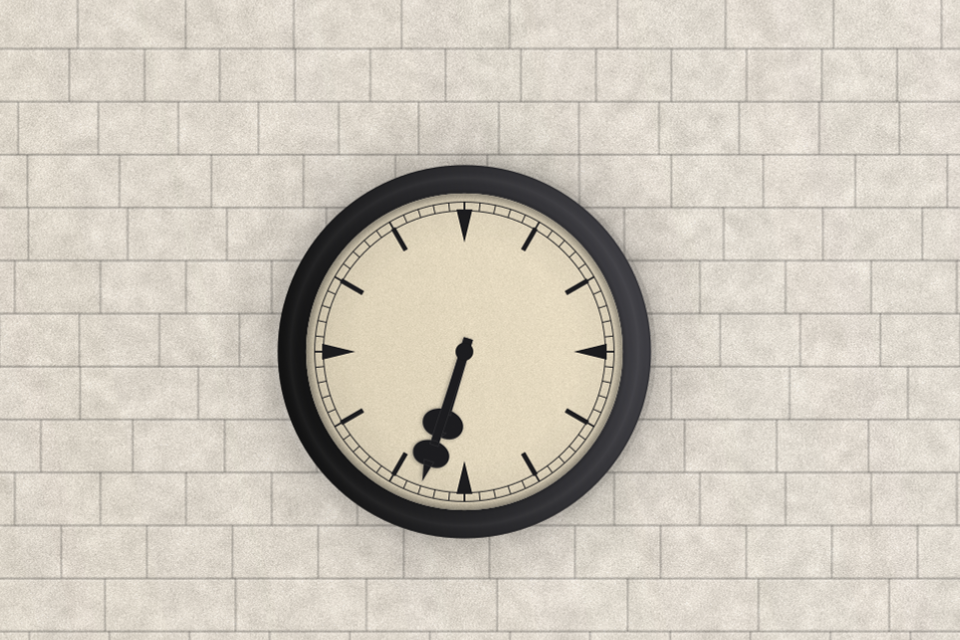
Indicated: 6,33
